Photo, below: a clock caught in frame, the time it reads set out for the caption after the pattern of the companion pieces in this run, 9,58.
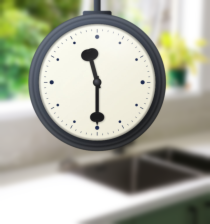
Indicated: 11,30
